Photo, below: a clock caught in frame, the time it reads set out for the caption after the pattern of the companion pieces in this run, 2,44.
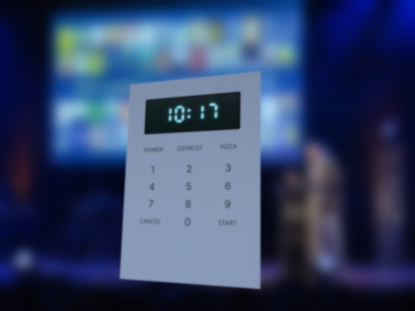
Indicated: 10,17
